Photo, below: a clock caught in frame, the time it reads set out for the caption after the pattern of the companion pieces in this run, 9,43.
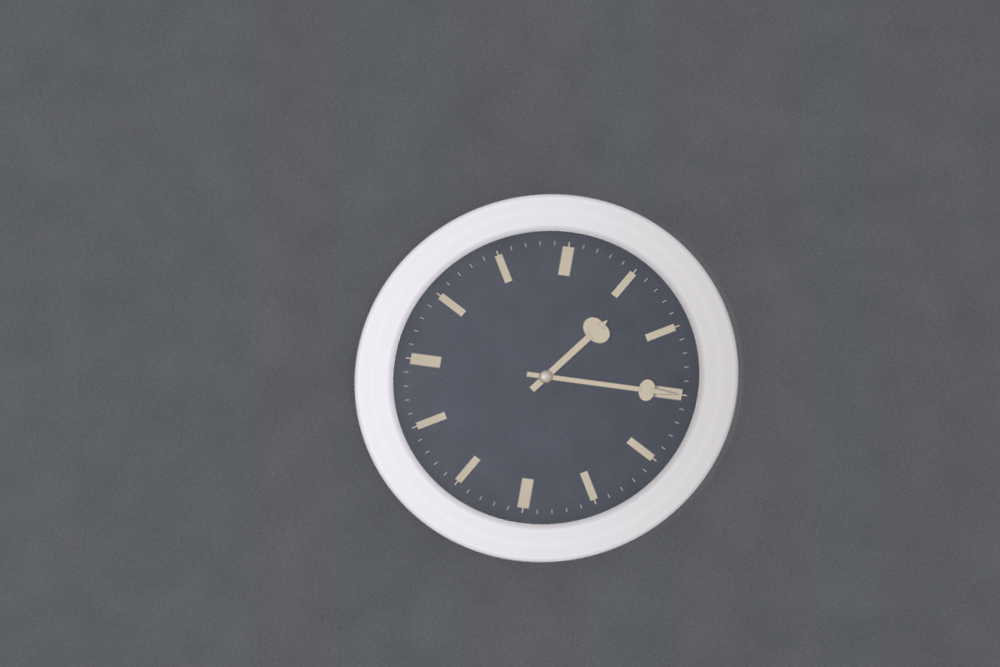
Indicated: 1,15
